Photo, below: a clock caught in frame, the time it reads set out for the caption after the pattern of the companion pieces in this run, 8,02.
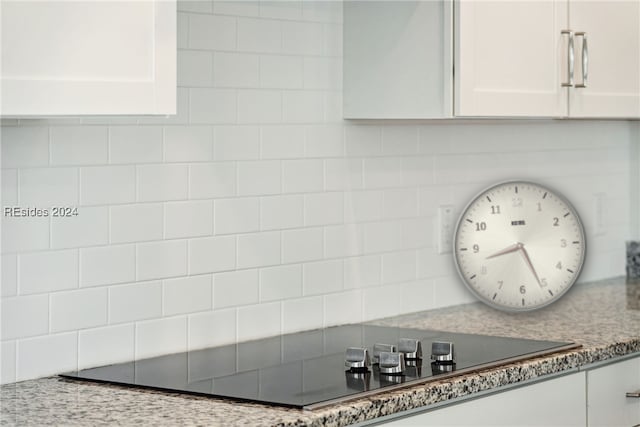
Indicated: 8,26
